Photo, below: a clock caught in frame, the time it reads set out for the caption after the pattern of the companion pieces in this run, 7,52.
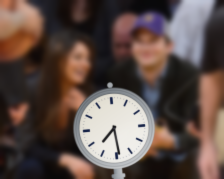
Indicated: 7,29
